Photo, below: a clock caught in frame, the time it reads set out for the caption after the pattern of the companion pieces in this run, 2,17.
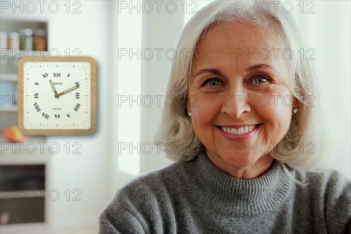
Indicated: 11,11
